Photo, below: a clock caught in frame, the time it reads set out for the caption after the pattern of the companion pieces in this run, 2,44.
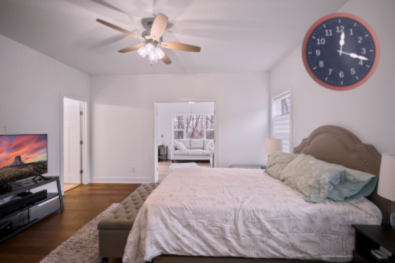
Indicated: 12,18
